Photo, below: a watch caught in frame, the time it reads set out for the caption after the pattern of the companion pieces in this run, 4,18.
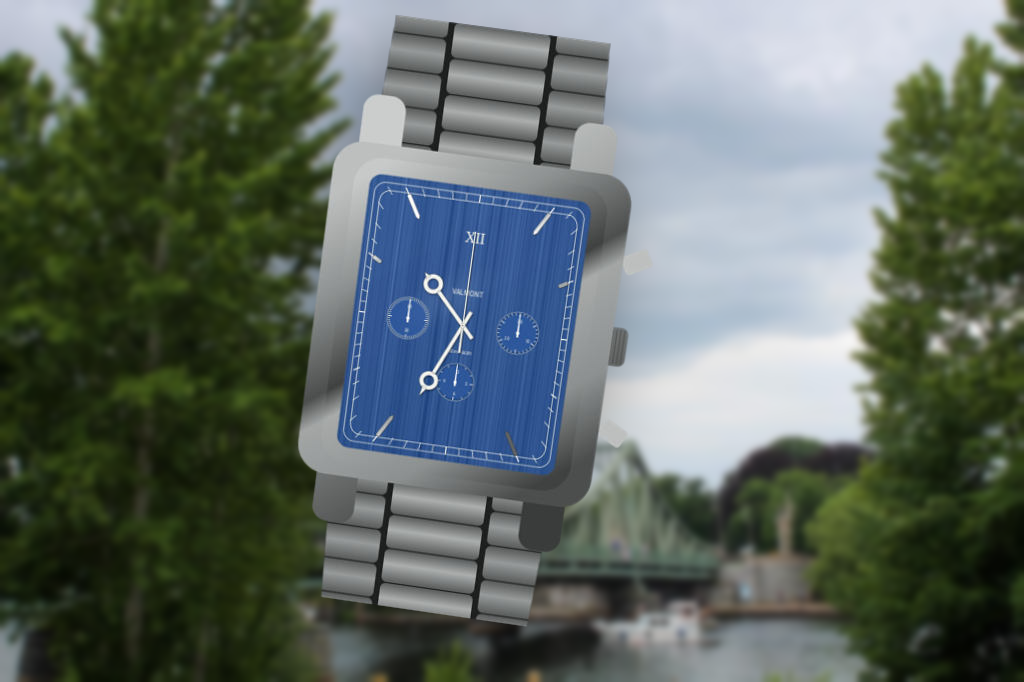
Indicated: 10,34
